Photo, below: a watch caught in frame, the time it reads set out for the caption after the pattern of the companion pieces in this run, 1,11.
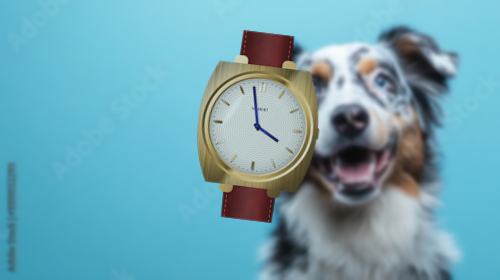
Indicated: 3,58
